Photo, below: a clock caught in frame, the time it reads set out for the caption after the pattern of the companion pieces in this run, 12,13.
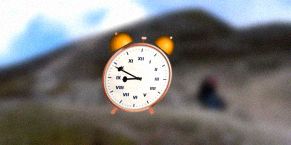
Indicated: 8,49
